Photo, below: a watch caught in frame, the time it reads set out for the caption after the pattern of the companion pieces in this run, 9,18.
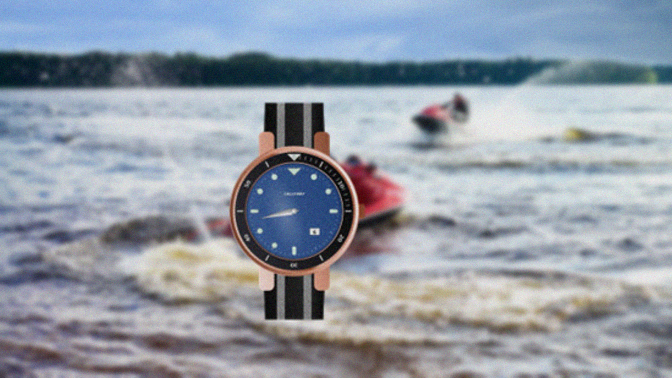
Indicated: 8,43
